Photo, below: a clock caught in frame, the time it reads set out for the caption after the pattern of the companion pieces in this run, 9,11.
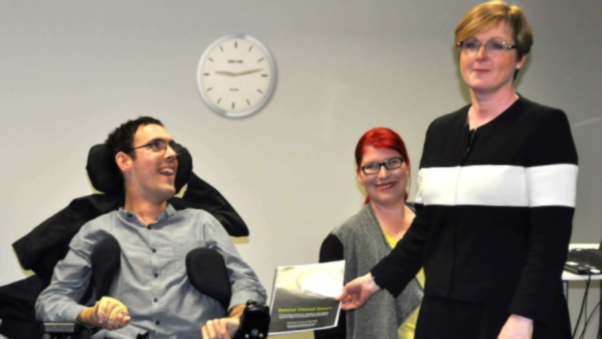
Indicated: 9,13
